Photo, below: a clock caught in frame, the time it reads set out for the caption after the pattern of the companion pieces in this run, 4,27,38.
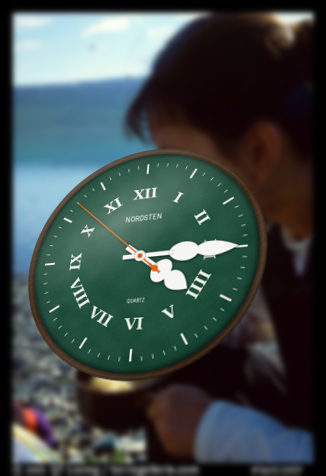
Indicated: 4,14,52
